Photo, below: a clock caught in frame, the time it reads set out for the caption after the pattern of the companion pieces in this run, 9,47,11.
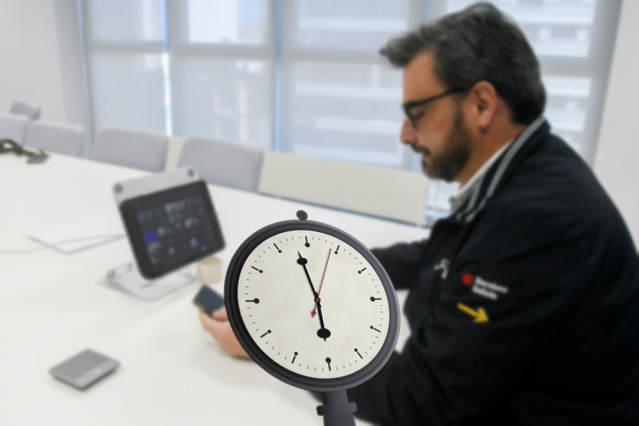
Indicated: 5,58,04
